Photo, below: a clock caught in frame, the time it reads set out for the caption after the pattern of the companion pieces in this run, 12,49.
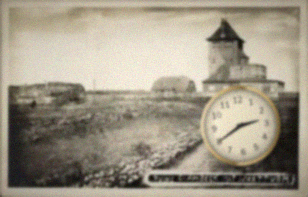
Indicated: 2,40
